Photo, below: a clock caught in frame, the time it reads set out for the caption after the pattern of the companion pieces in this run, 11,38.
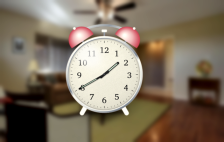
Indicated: 1,40
